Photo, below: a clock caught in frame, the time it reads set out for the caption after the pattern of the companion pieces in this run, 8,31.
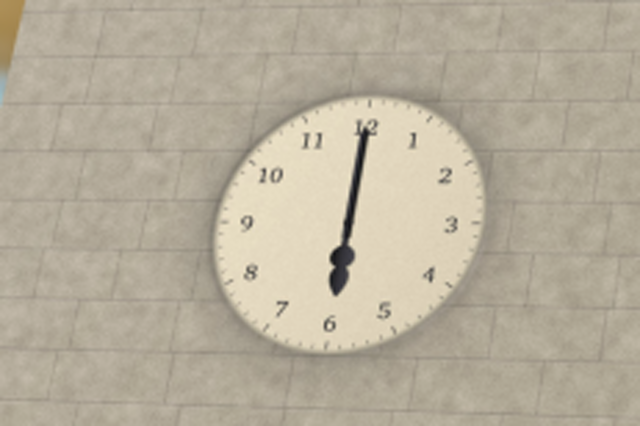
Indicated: 6,00
